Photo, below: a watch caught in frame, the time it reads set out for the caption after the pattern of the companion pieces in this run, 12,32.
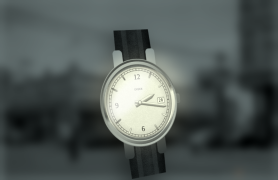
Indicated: 2,17
